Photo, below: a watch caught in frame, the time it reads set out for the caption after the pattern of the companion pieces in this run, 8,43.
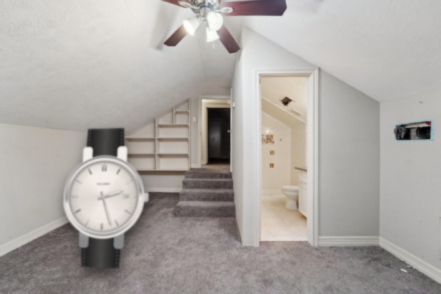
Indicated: 2,27
